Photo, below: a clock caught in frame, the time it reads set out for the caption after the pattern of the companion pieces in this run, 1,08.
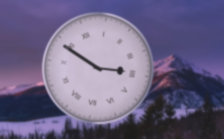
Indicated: 3,54
